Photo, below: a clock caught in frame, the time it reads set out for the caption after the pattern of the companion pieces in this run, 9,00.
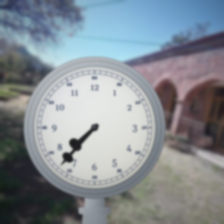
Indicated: 7,37
